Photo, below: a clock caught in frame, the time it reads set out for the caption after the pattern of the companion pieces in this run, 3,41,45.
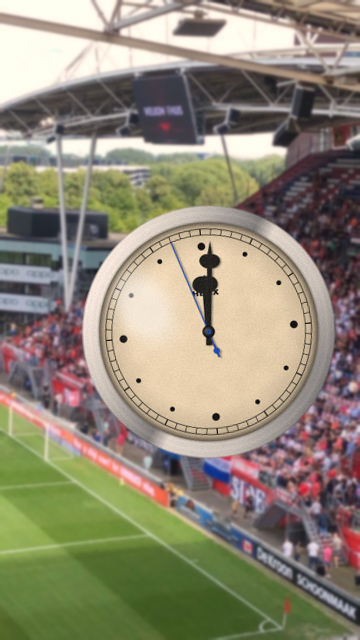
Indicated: 12,00,57
